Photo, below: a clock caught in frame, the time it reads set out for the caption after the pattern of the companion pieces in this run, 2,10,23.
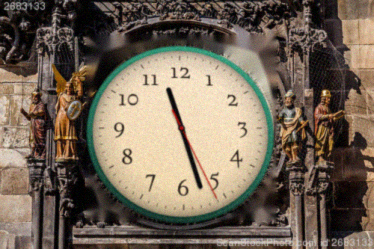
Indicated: 11,27,26
